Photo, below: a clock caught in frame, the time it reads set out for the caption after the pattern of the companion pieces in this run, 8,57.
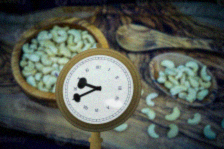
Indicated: 9,41
